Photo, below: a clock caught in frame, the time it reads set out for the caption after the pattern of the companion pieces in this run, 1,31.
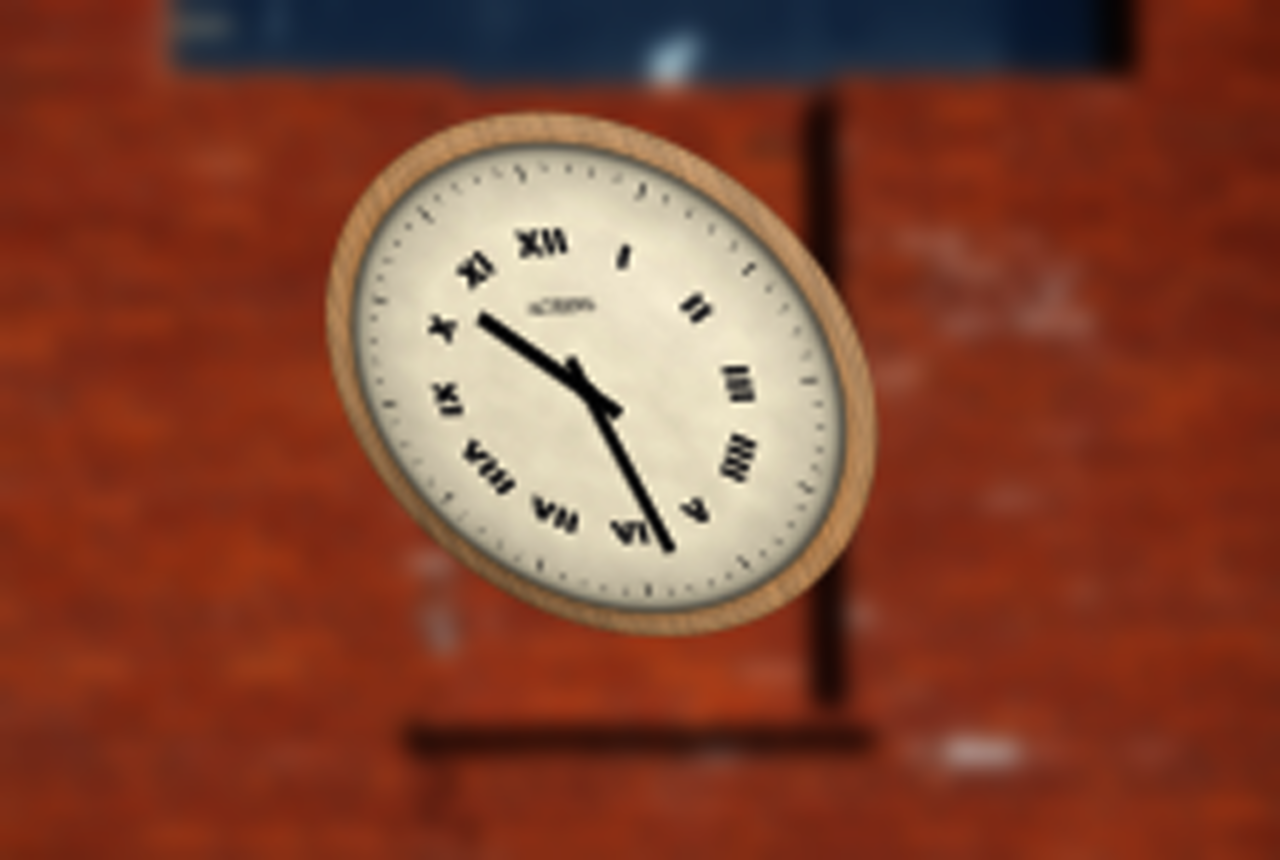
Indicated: 10,28
